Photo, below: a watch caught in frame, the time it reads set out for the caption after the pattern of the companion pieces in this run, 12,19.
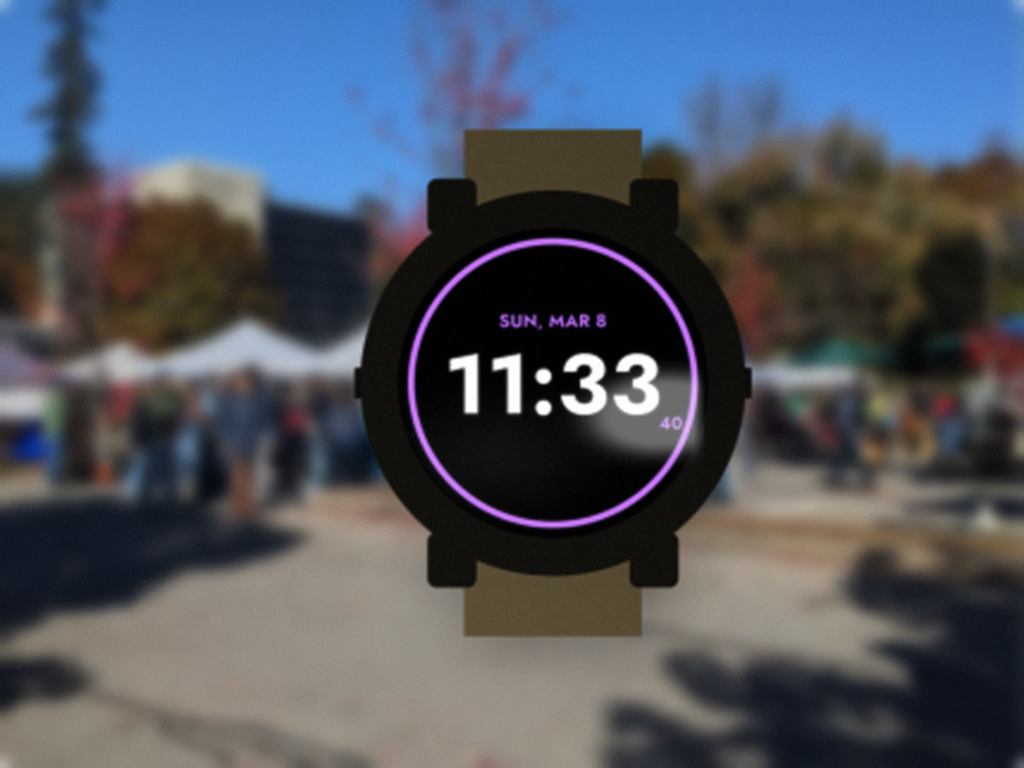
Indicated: 11,33
